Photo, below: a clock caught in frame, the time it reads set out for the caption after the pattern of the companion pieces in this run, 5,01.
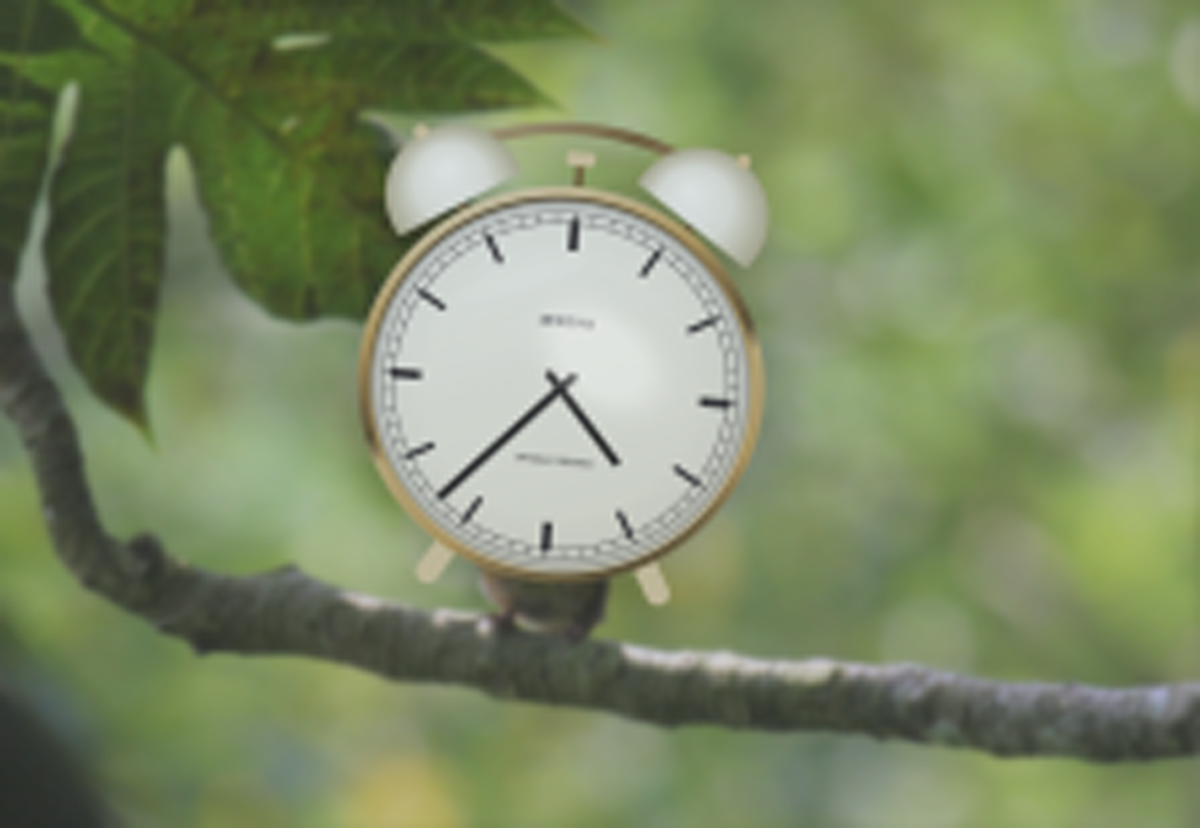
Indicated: 4,37
